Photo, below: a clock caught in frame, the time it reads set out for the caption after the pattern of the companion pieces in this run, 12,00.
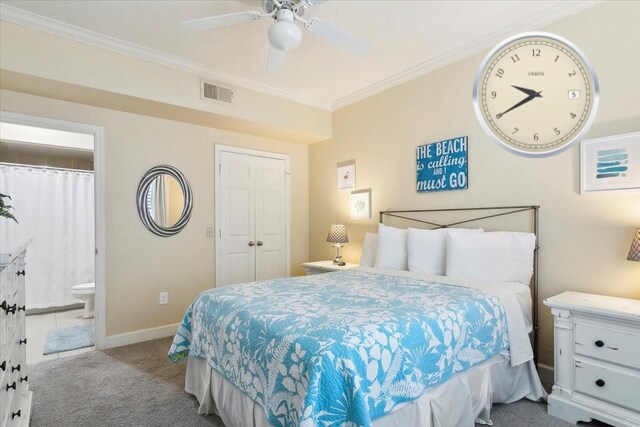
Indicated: 9,40
